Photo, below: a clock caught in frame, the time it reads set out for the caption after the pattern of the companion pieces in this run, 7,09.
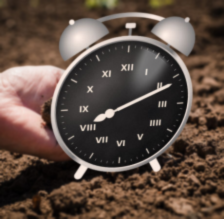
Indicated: 8,11
